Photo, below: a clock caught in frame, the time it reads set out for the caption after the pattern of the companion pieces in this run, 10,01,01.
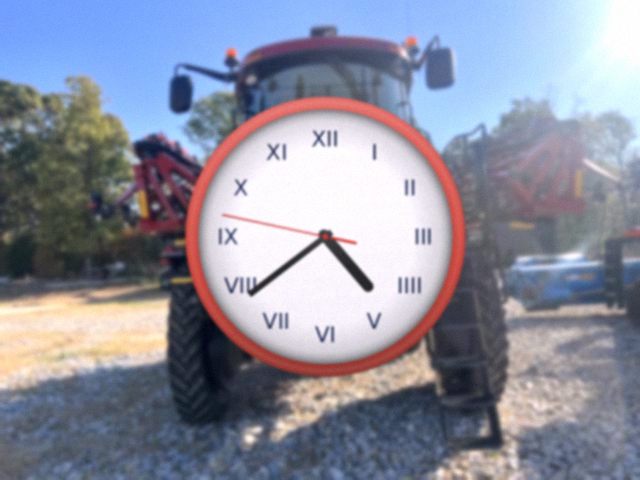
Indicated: 4,38,47
